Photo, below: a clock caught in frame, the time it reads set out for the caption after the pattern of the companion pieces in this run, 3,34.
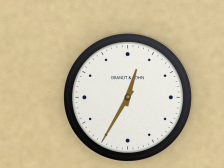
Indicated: 12,35
